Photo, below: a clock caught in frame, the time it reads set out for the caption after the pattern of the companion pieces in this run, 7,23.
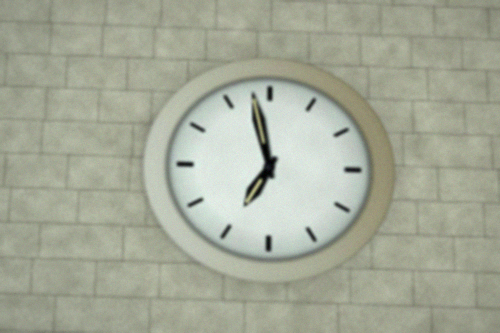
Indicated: 6,58
